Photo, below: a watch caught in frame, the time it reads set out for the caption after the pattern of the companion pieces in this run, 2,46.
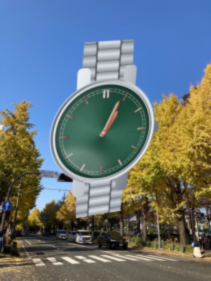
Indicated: 1,04
